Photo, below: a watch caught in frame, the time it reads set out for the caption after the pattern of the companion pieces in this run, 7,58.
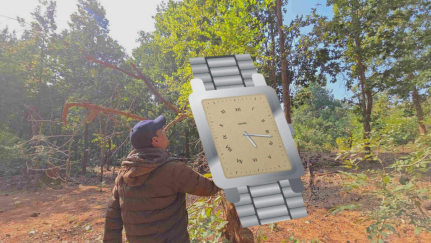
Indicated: 5,17
